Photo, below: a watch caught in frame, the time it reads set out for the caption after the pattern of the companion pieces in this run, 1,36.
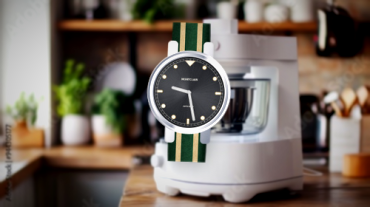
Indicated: 9,28
